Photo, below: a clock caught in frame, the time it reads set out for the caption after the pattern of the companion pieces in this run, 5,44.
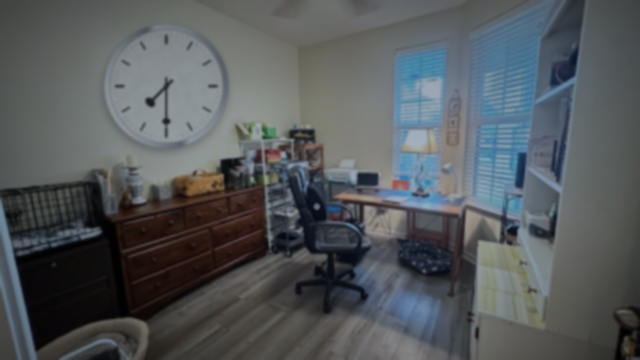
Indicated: 7,30
